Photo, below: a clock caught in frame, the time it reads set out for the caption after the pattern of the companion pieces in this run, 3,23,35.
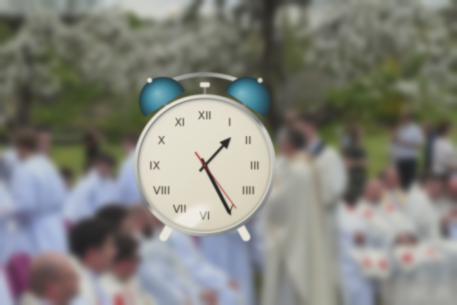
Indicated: 1,25,24
